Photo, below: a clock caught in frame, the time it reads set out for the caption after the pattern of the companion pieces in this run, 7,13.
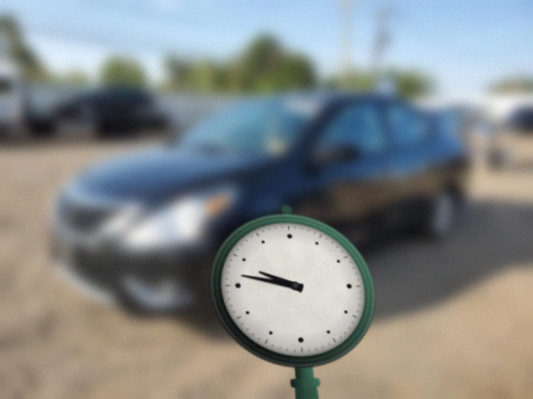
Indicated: 9,47
